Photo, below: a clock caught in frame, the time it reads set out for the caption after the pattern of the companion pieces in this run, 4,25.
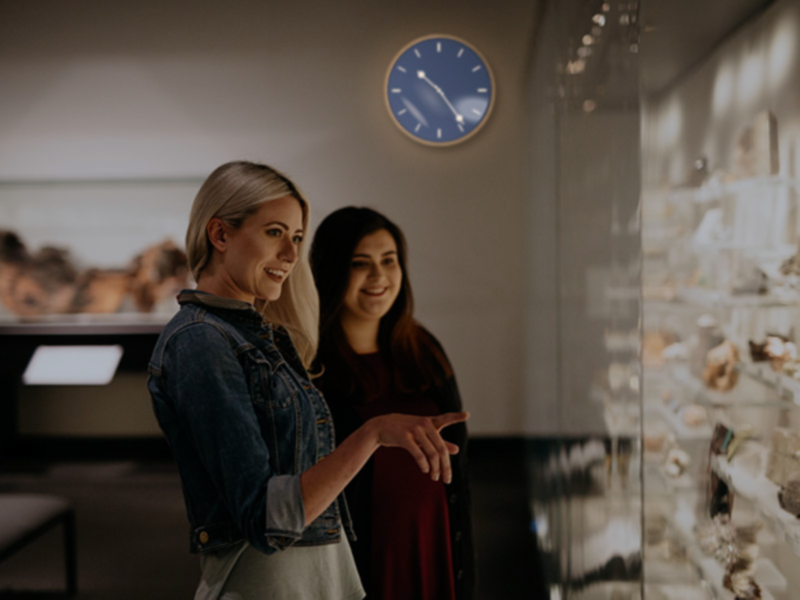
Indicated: 10,24
